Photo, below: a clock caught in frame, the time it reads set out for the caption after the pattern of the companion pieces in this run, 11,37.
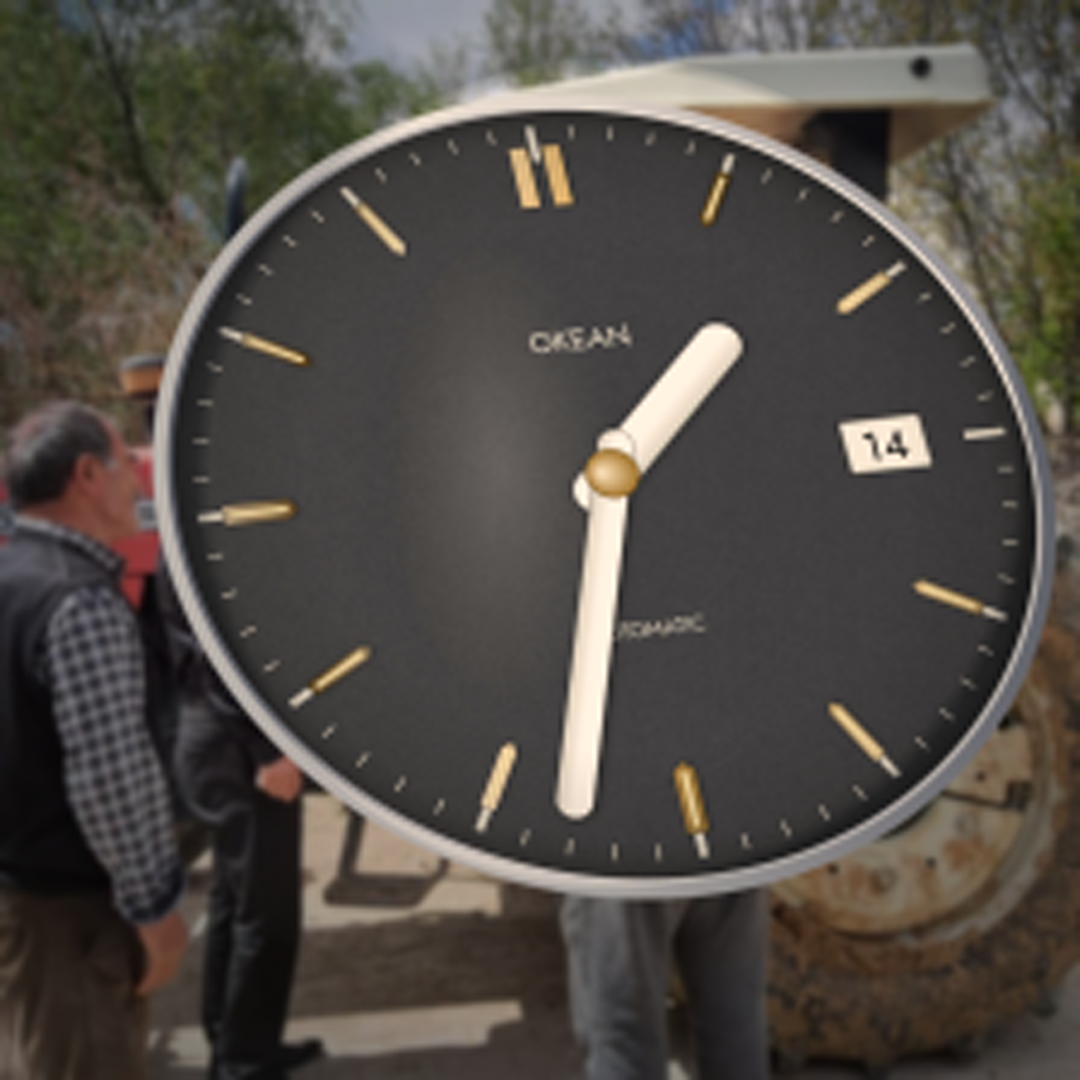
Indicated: 1,33
